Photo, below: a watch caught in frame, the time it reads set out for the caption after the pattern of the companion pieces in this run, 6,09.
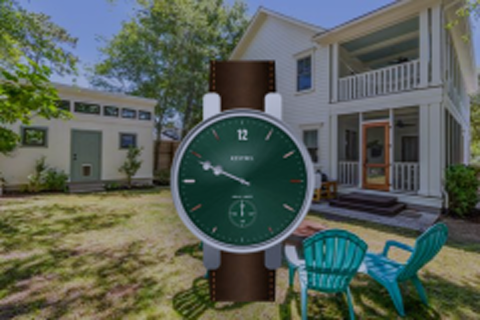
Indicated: 9,49
